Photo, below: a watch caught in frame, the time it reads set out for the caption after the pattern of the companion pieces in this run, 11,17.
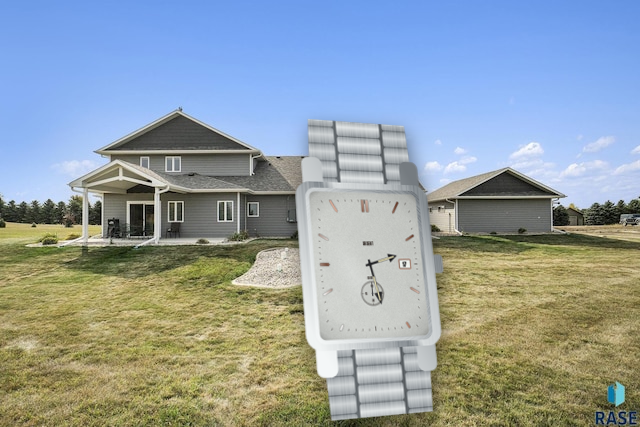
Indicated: 2,28
